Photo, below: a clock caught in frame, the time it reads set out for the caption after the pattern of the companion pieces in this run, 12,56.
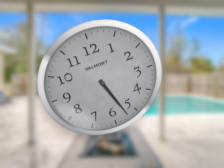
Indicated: 5,27
